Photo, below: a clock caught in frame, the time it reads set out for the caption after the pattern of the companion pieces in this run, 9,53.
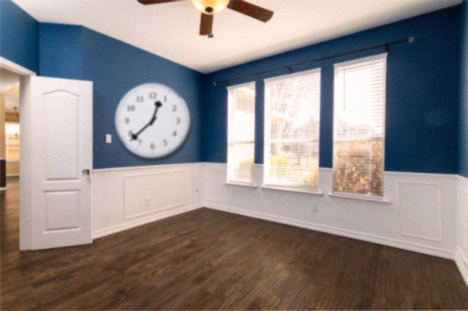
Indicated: 12,38
